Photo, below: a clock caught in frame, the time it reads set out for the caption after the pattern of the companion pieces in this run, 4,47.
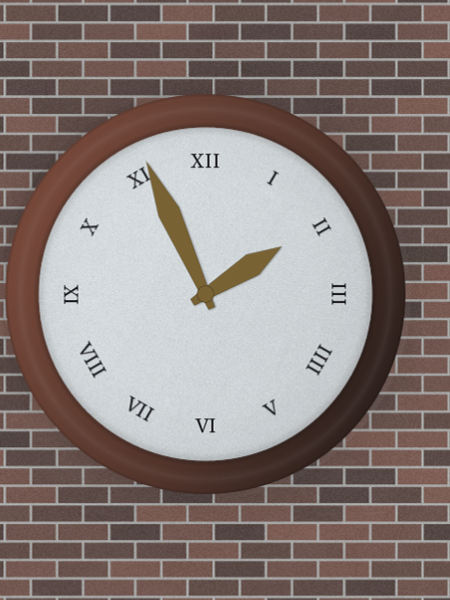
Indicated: 1,56
